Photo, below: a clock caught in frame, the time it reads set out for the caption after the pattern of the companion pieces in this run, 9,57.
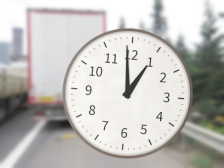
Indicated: 12,59
